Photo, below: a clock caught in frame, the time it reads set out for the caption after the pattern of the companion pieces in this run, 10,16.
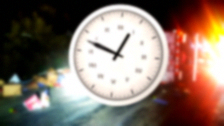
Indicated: 12,48
